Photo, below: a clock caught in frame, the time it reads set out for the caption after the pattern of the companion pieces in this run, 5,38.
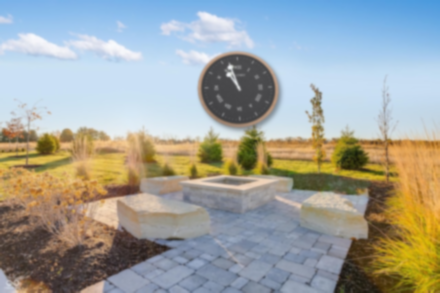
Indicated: 10,57
